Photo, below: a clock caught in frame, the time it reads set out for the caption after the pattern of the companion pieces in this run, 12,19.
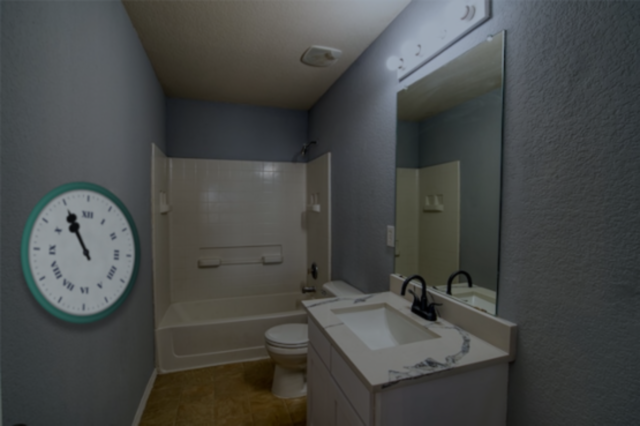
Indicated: 10,55
